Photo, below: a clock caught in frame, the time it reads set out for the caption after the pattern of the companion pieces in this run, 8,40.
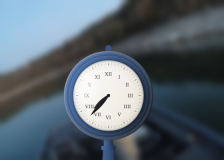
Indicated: 7,37
